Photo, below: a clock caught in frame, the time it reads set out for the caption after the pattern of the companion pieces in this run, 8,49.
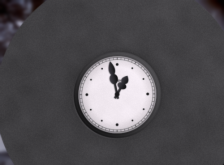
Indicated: 12,58
